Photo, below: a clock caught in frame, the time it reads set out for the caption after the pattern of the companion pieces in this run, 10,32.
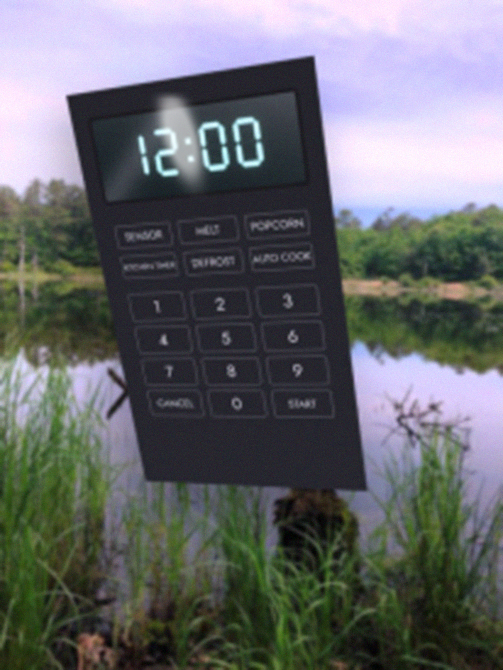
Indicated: 12,00
